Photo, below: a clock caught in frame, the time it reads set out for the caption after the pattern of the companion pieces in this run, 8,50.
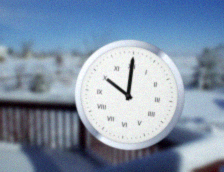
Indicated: 10,00
